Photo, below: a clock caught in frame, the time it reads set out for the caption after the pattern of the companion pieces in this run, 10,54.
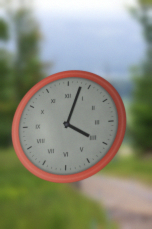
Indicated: 4,03
